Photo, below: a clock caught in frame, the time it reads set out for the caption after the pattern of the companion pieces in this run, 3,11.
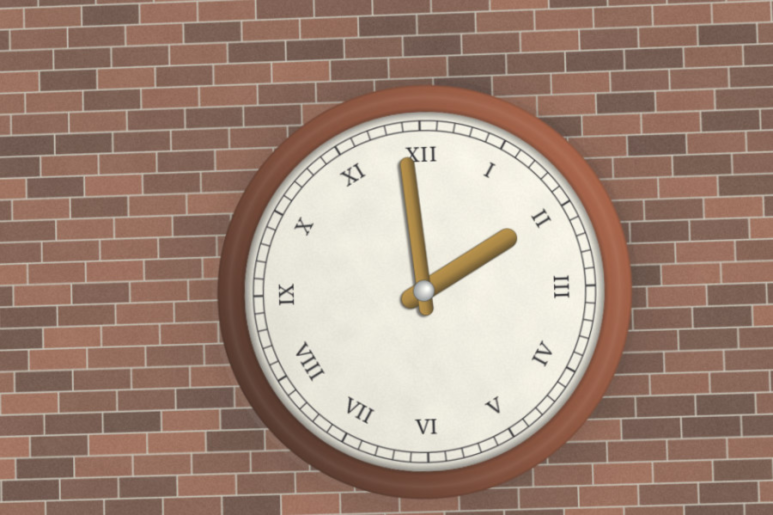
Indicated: 1,59
